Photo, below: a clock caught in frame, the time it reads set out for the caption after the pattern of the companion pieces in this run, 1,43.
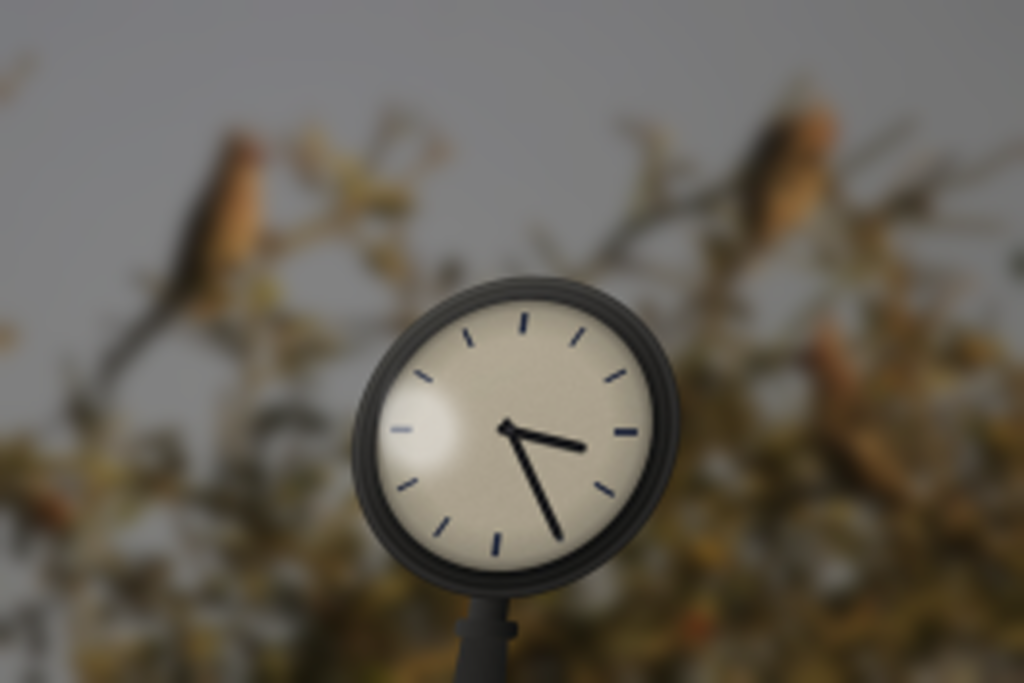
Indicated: 3,25
